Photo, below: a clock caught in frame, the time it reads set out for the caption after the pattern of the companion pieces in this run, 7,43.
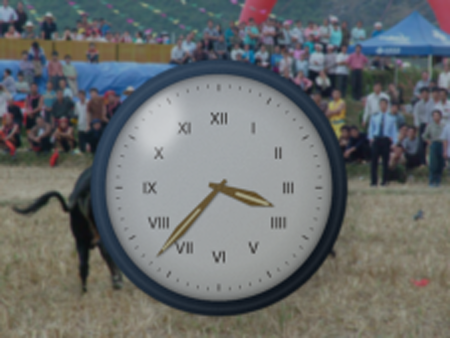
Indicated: 3,37
